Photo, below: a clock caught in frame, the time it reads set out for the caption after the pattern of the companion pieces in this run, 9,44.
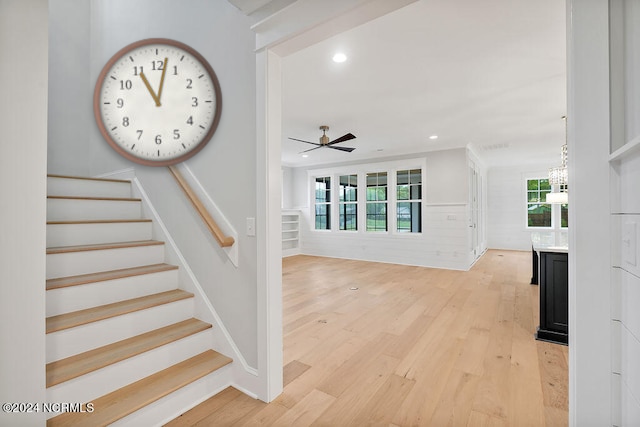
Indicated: 11,02
